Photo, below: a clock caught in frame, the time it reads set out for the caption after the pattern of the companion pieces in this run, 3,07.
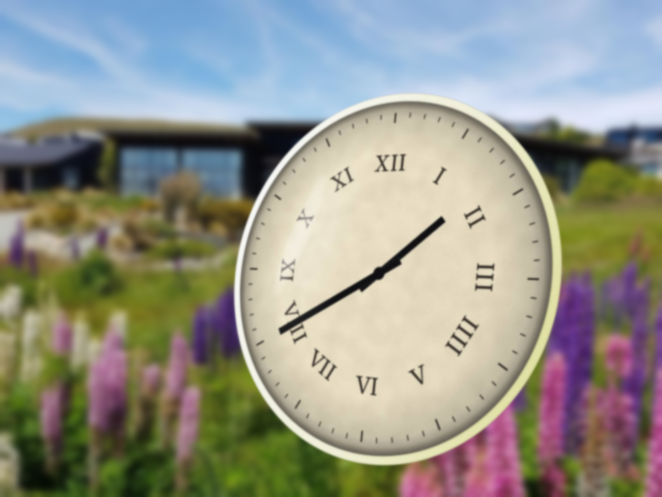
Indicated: 1,40
